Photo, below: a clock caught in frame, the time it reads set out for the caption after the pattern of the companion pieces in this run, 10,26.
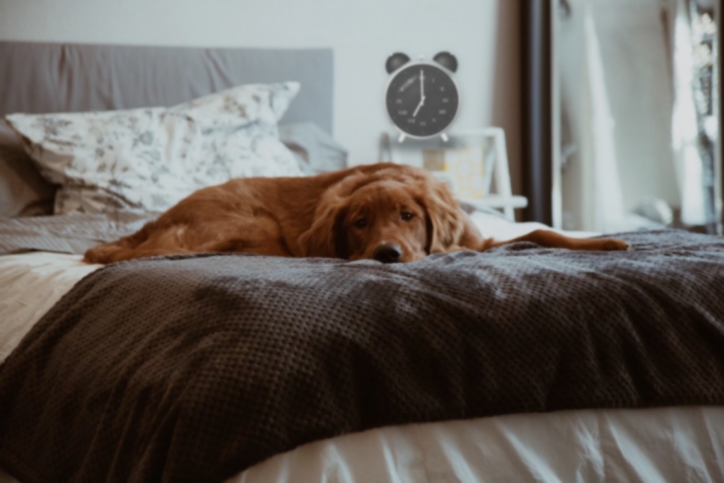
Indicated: 7,00
